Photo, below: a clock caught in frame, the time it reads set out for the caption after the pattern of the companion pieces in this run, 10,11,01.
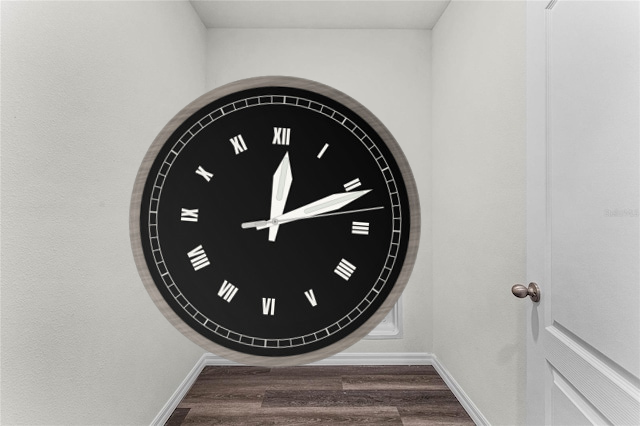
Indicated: 12,11,13
